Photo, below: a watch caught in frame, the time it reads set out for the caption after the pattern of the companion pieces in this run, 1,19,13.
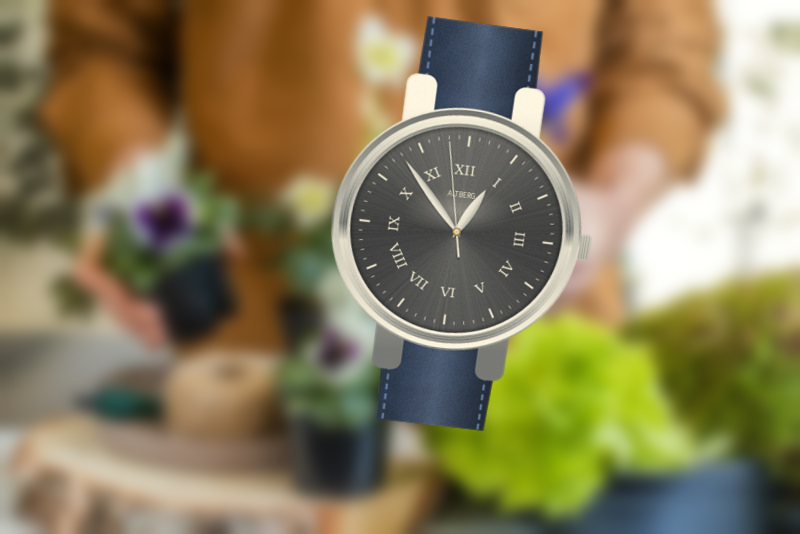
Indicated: 12,52,58
